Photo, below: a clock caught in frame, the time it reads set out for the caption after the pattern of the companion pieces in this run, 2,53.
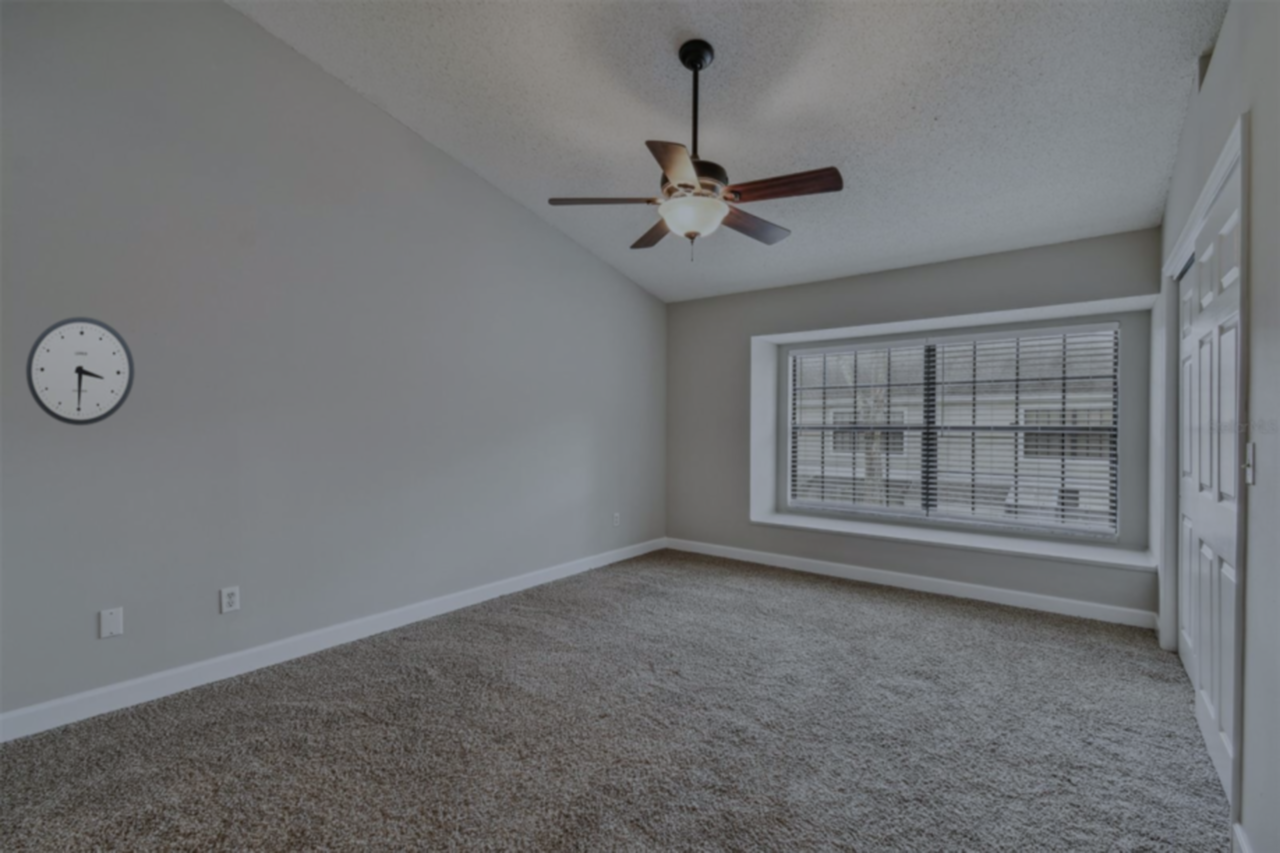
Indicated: 3,30
